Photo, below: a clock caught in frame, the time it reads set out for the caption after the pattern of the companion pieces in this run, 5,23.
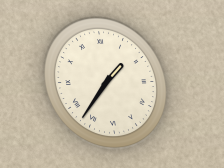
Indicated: 1,37
